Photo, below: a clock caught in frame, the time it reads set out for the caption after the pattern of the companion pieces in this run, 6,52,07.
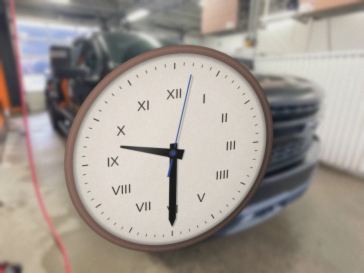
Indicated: 9,30,02
